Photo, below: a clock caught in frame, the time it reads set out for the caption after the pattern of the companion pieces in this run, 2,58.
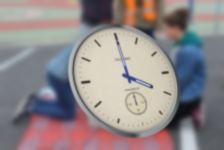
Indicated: 4,00
